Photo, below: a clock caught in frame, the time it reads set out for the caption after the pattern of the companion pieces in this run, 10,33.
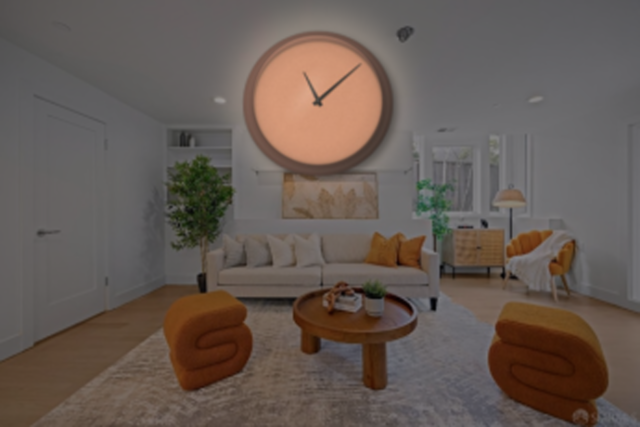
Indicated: 11,08
